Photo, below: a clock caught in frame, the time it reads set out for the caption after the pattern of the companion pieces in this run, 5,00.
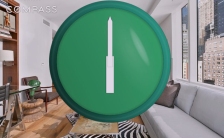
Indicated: 6,00
